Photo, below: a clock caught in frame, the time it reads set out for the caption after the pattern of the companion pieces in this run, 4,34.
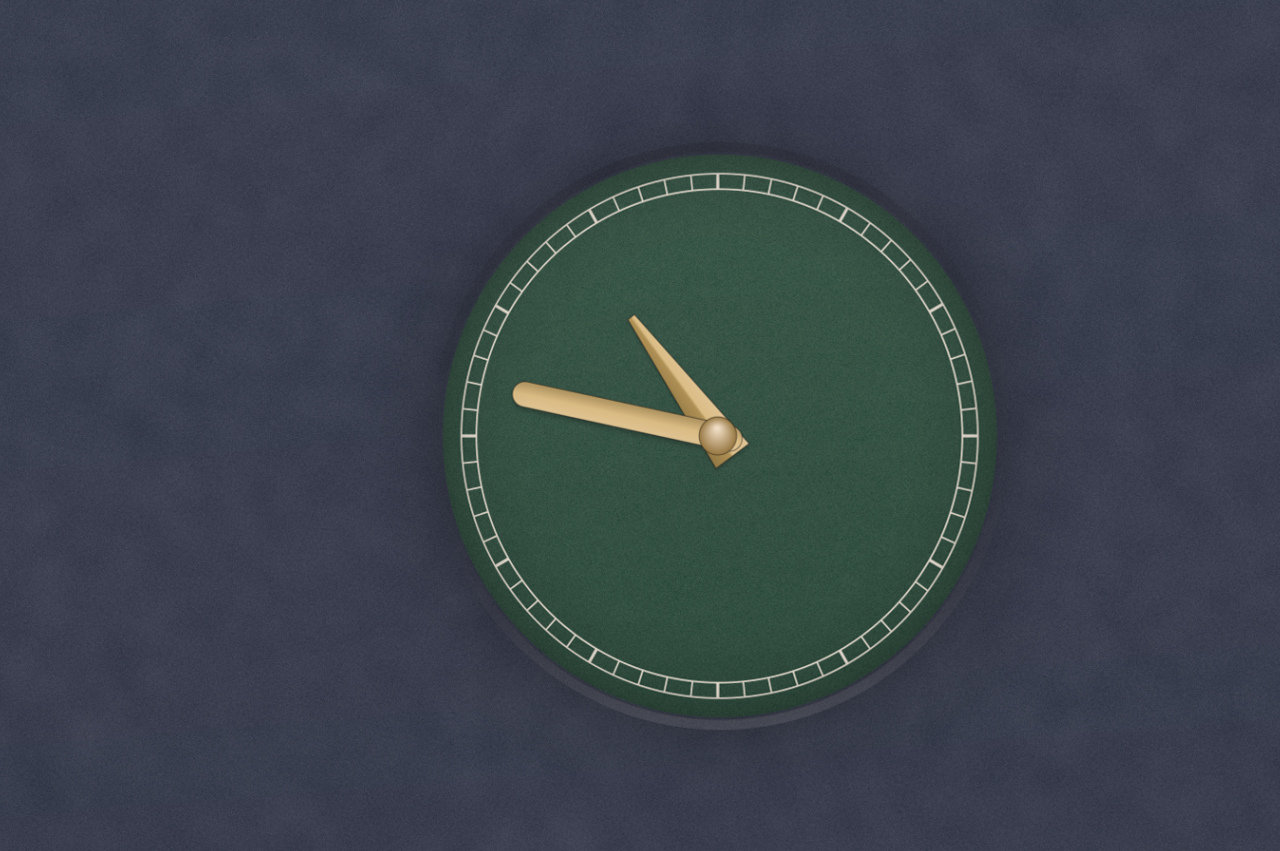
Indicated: 10,47
